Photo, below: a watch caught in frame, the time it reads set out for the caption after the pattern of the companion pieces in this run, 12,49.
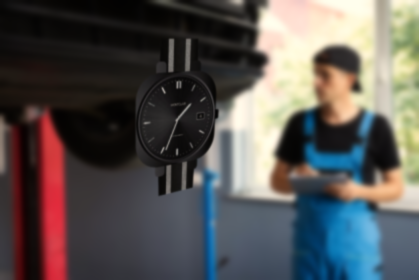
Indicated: 1,34
